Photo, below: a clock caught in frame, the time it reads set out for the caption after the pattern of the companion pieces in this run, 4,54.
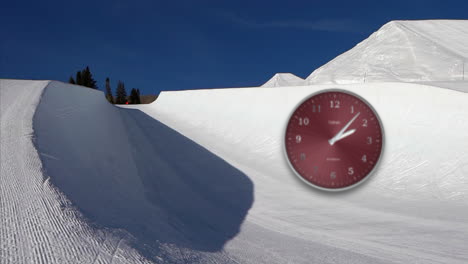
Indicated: 2,07
